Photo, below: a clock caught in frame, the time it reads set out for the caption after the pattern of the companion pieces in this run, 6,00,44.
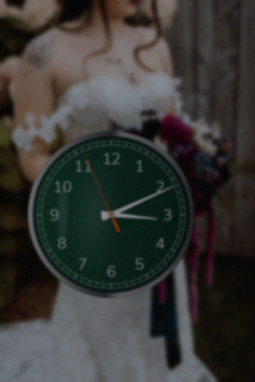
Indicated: 3,10,56
